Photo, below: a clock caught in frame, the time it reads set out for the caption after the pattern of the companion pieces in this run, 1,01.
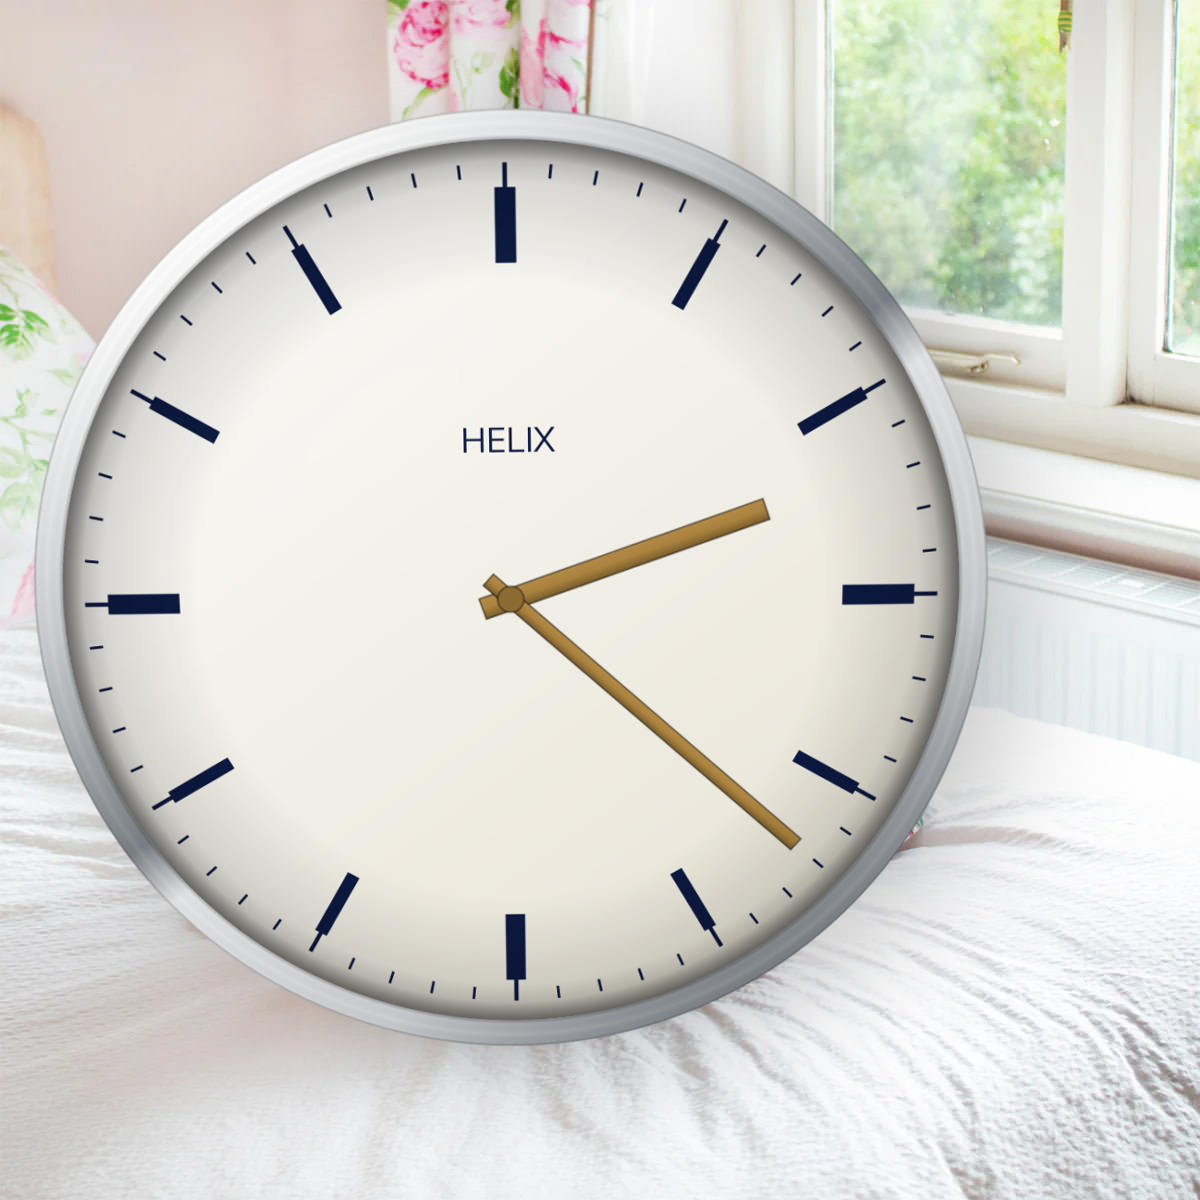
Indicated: 2,22
